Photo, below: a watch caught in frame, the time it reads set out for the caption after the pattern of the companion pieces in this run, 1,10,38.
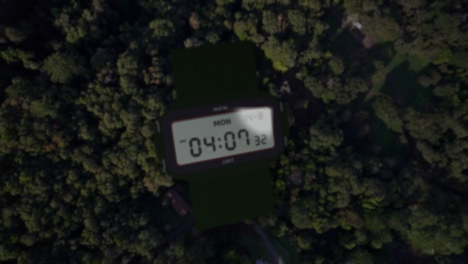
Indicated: 4,07,32
